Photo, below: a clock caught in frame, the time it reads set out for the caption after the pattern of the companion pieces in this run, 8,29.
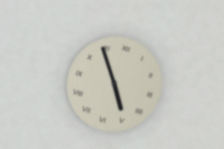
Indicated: 4,54
